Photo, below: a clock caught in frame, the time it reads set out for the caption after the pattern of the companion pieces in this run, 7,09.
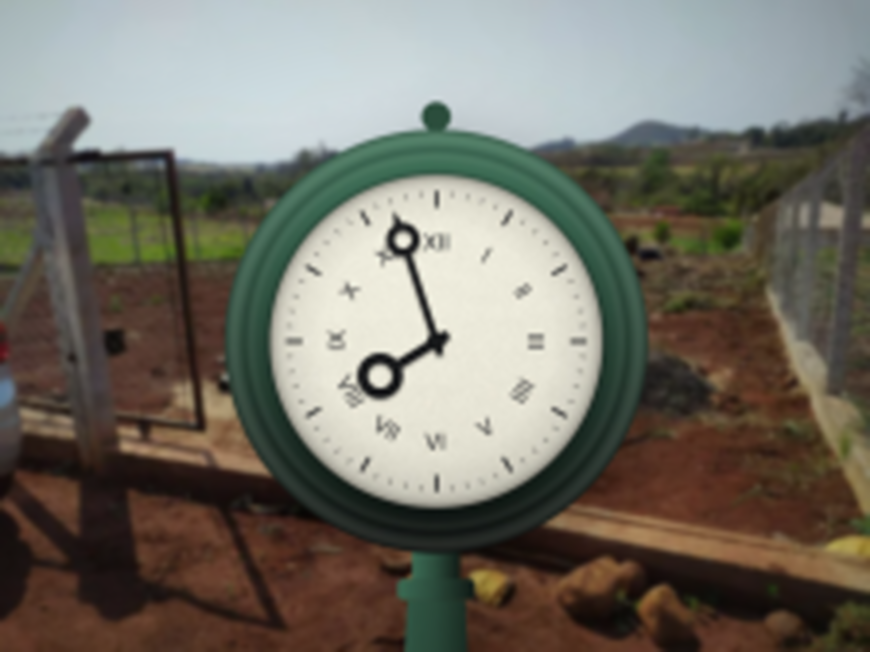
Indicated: 7,57
